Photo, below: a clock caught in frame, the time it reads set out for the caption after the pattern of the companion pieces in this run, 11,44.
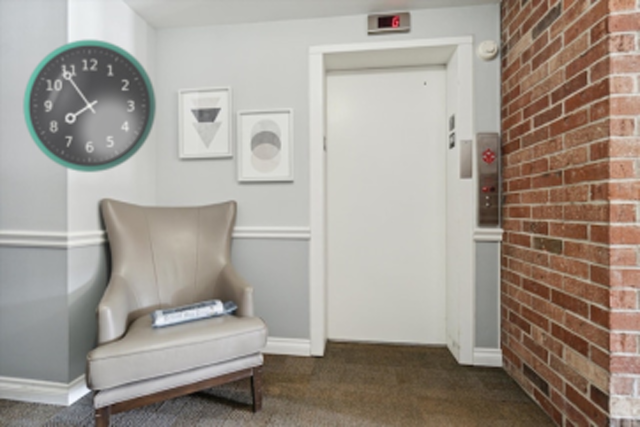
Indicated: 7,54
